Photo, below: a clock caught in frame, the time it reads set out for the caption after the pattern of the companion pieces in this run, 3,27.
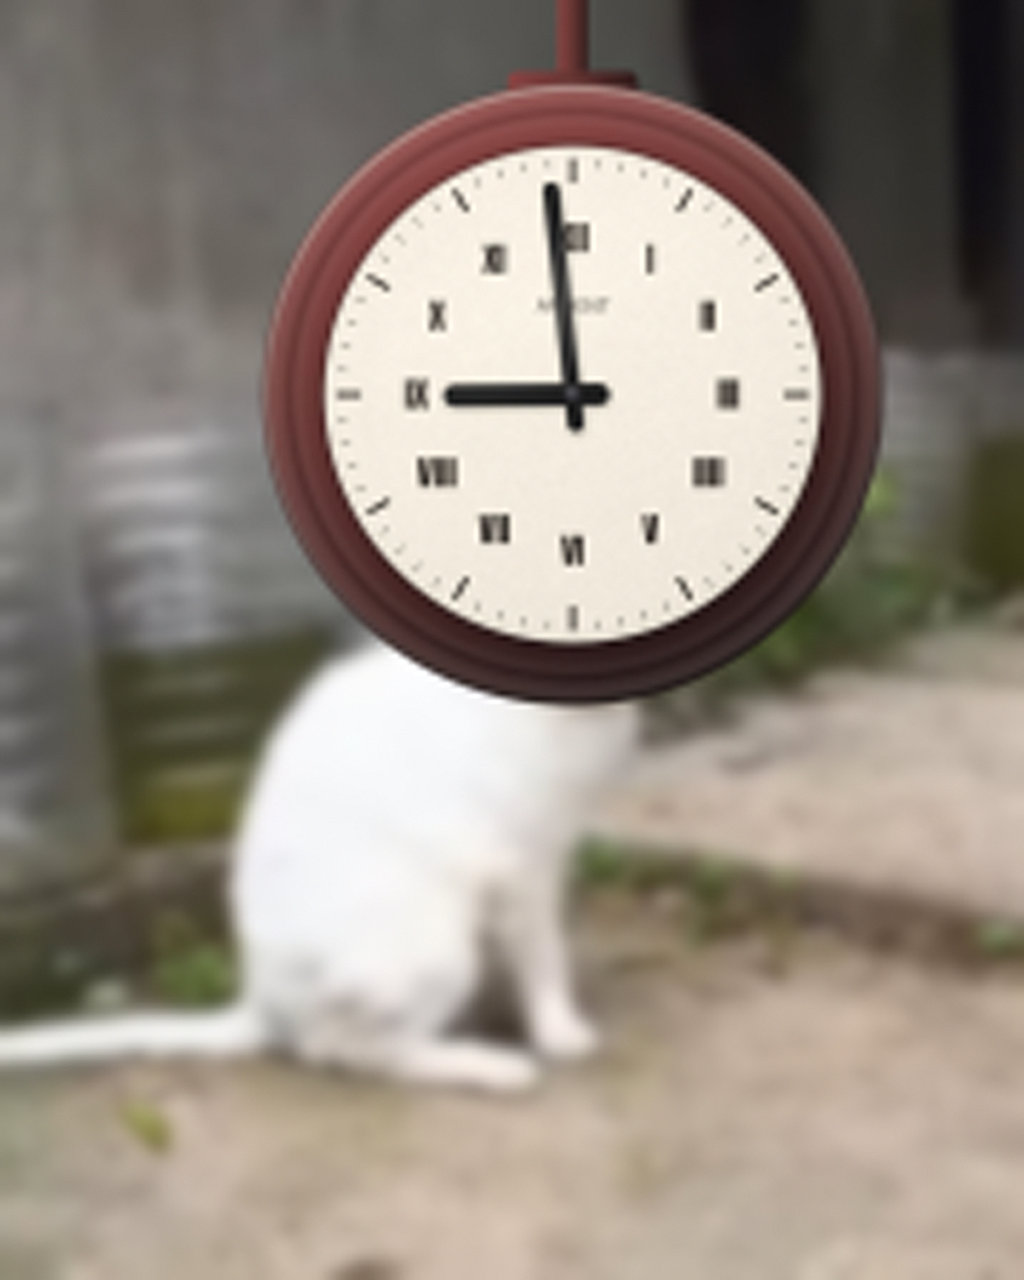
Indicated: 8,59
